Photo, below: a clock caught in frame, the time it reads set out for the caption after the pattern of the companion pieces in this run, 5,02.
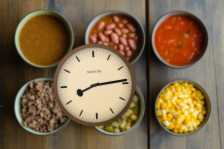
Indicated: 8,14
